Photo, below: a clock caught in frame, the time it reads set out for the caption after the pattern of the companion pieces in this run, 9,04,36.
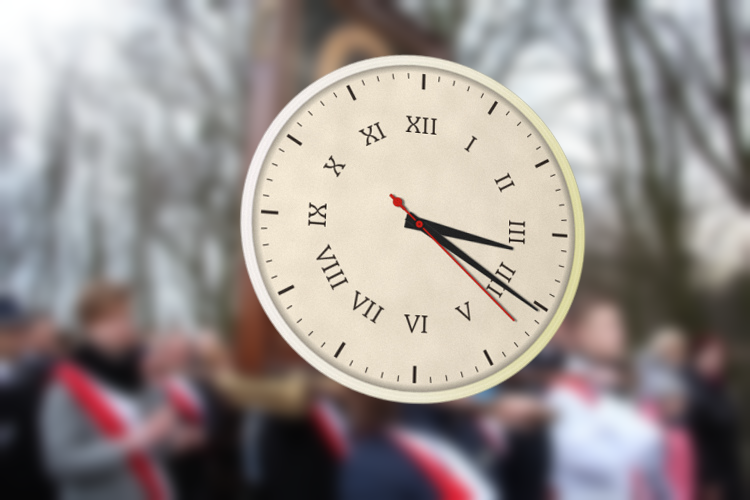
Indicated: 3,20,22
